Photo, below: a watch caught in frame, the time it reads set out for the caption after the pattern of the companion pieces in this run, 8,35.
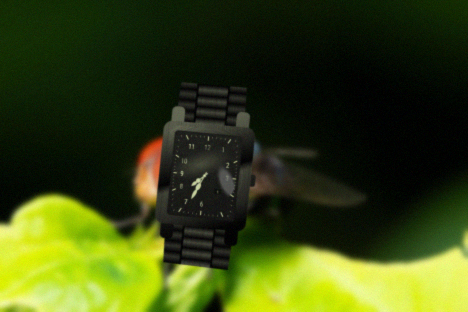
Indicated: 7,34
